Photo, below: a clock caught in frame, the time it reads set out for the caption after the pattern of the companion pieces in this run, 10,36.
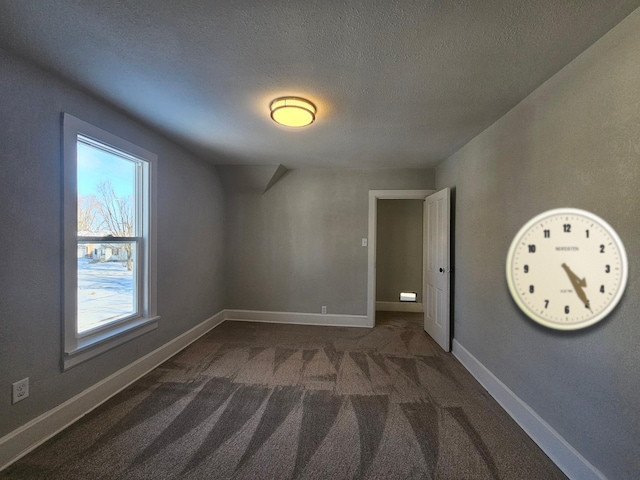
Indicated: 4,25
